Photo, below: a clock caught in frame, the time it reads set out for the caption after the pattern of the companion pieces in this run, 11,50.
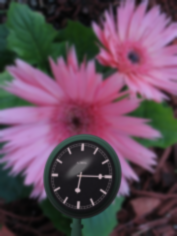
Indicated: 6,15
